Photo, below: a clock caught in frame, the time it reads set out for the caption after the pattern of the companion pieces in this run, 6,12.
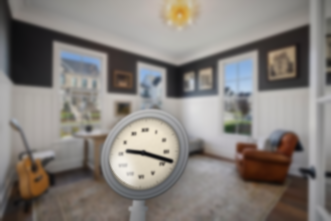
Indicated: 9,18
